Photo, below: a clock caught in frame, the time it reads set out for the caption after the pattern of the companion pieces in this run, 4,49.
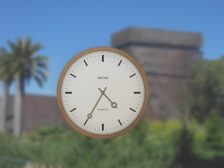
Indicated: 4,35
